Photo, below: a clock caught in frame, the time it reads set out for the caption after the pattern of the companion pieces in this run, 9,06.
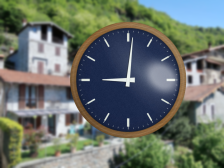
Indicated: 9,01
